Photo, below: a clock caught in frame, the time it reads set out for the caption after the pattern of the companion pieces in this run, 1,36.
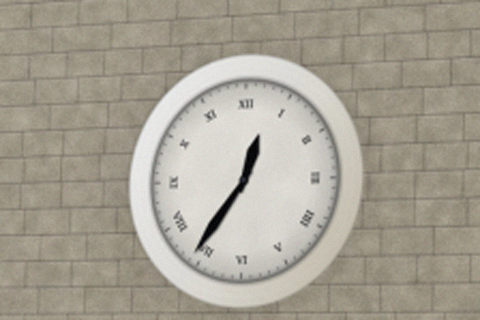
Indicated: 12,36
